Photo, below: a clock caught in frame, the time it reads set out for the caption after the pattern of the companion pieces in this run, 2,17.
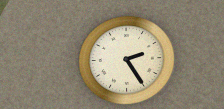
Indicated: 2,25
